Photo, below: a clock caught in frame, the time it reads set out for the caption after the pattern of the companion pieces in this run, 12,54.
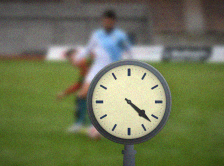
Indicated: 4,22
